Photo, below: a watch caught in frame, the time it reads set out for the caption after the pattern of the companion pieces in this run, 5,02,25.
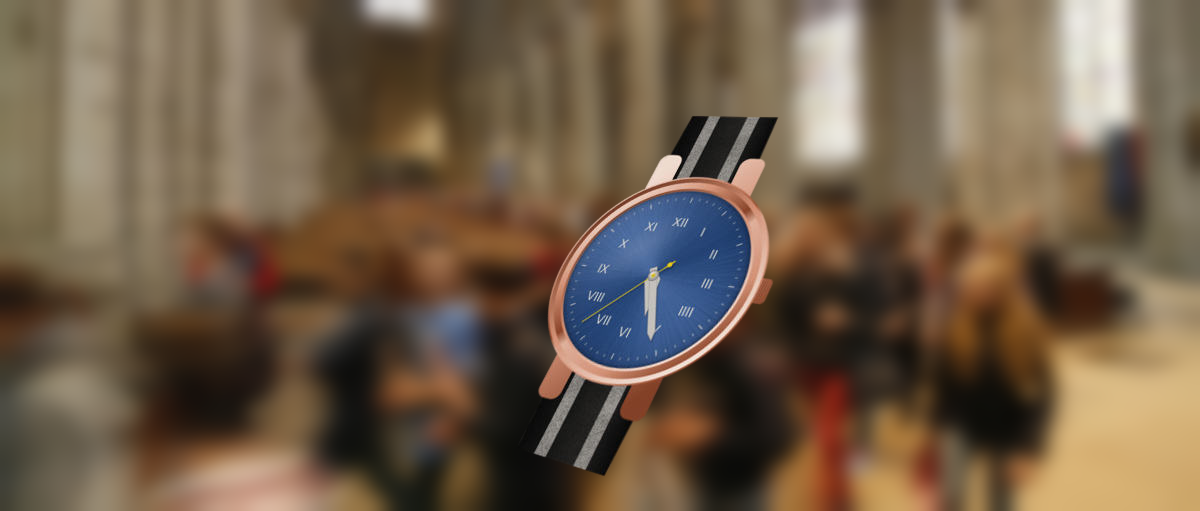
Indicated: 5,25,37
